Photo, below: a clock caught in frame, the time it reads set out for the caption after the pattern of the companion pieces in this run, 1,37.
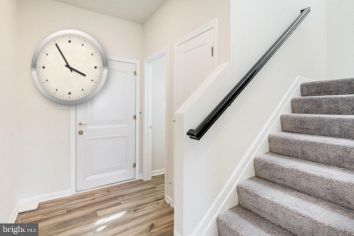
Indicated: 3,55
